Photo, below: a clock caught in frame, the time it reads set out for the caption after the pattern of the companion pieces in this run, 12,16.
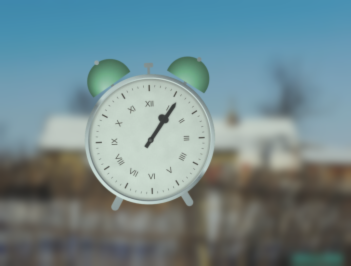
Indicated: 1,06
